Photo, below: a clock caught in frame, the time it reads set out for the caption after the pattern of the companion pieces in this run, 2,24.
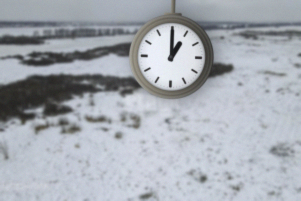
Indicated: 1,00
